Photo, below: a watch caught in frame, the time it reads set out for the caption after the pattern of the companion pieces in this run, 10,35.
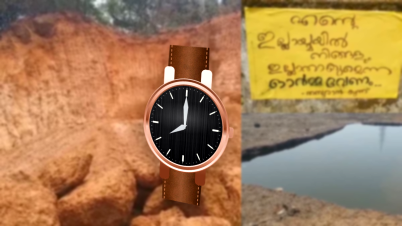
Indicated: 8,00
